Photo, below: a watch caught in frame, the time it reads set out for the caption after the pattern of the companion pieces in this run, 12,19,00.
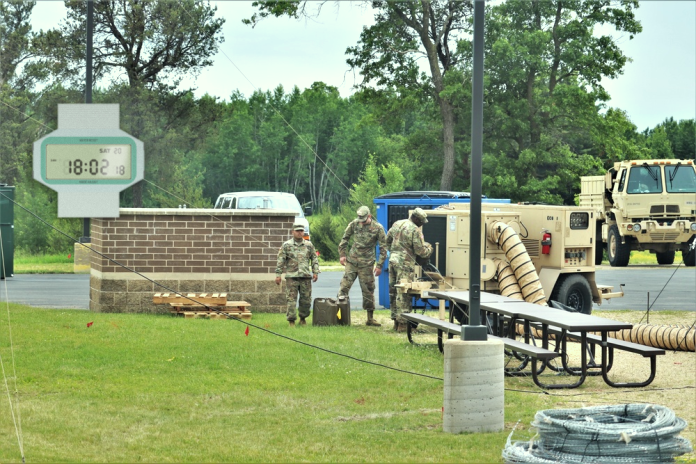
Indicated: 18,02,18
